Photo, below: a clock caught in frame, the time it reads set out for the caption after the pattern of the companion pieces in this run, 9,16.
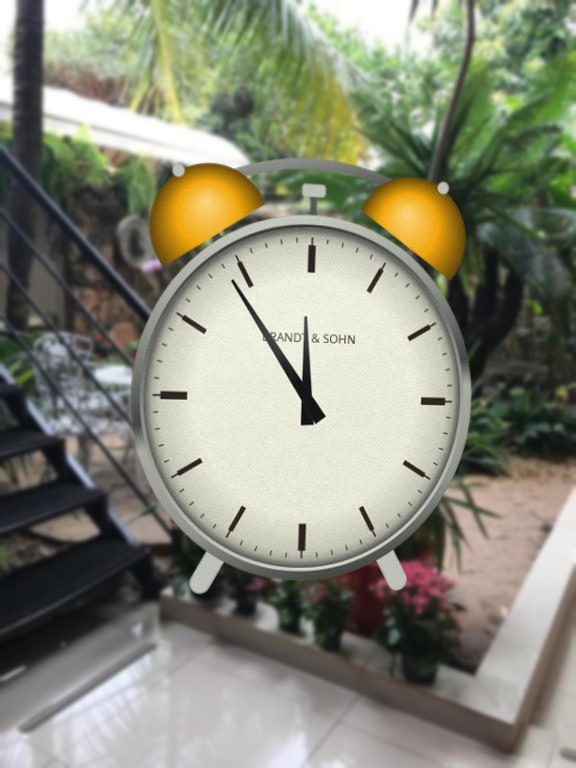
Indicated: 11,54
